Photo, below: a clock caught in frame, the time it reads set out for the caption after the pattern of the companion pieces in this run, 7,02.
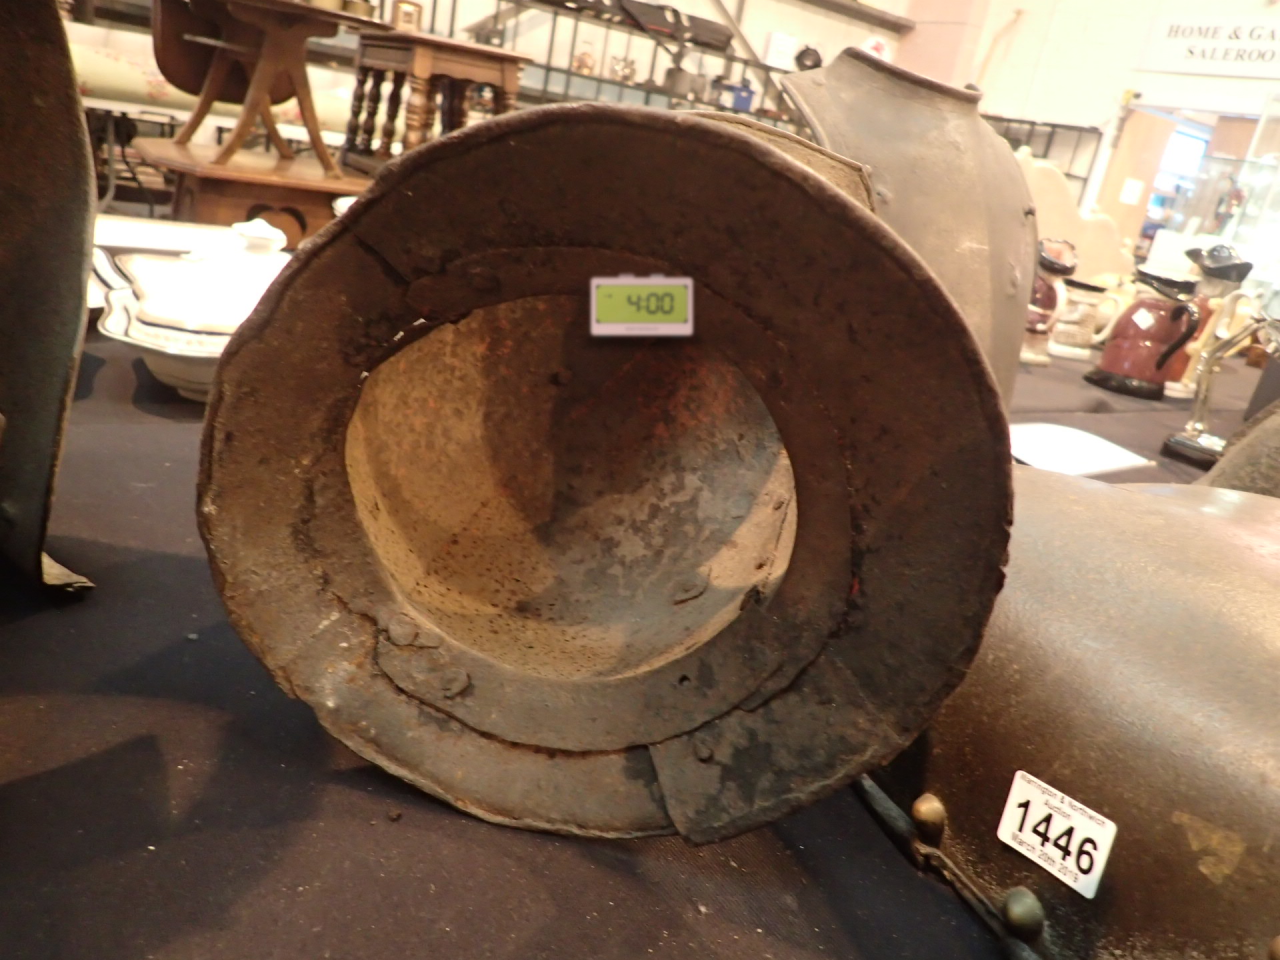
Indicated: 4,00
